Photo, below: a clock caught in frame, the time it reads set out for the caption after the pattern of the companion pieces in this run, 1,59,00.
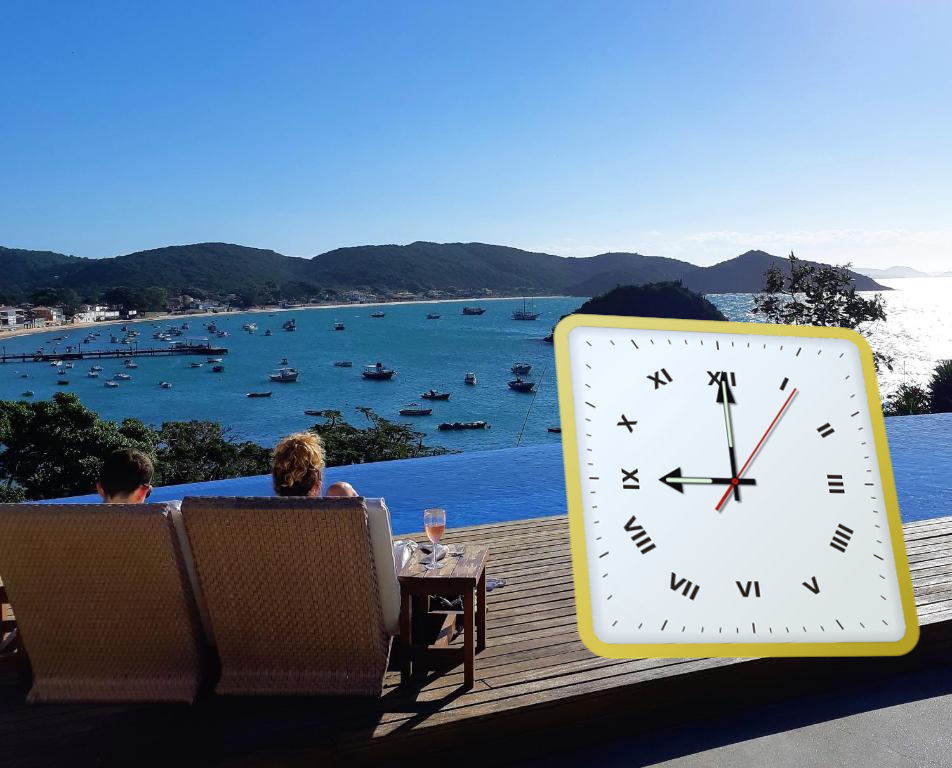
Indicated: 9,00,06
